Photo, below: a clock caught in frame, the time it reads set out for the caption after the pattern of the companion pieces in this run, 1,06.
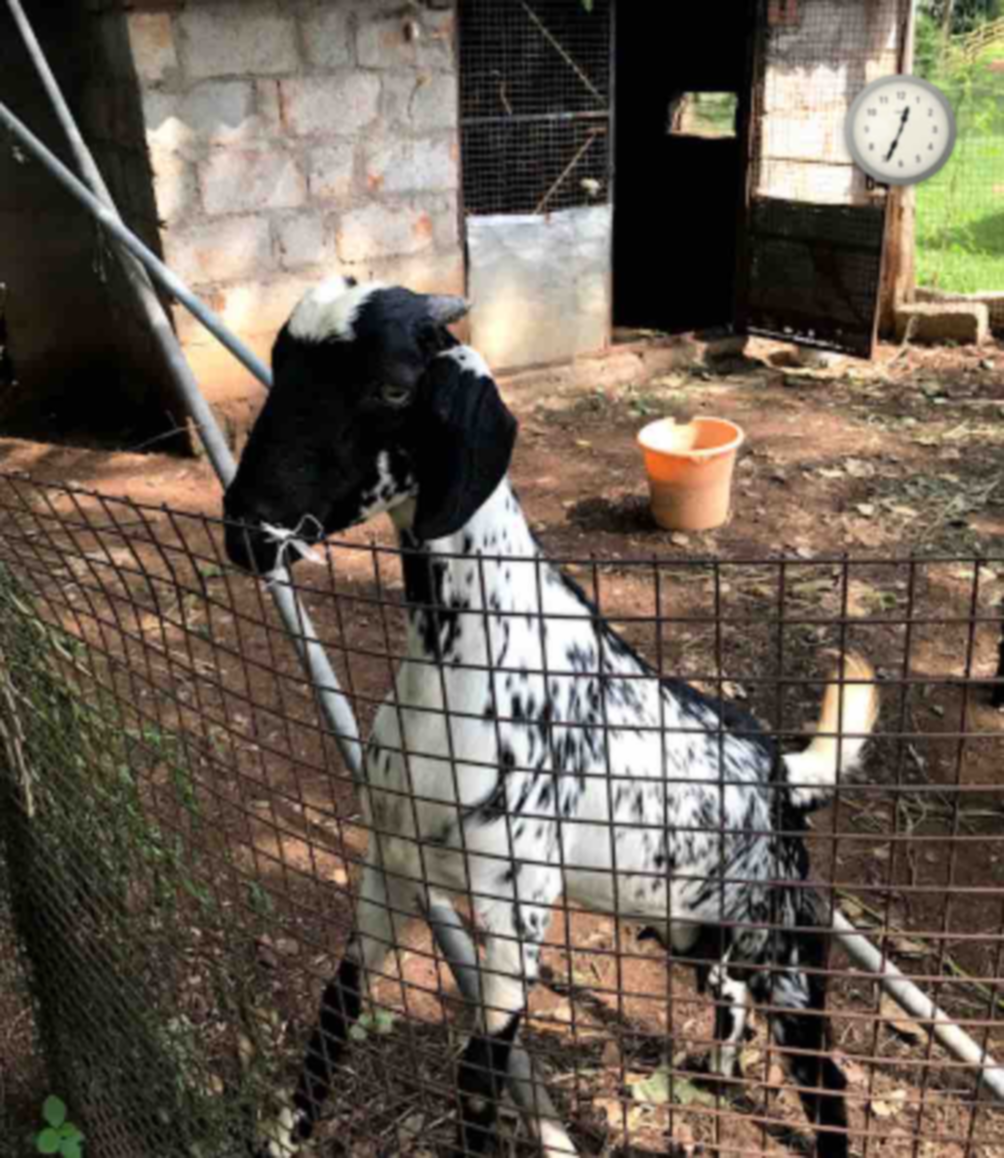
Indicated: 12,34
